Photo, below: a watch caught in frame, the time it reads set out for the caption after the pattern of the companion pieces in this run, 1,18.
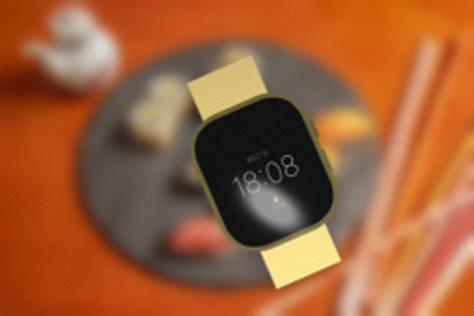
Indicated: 18,08
